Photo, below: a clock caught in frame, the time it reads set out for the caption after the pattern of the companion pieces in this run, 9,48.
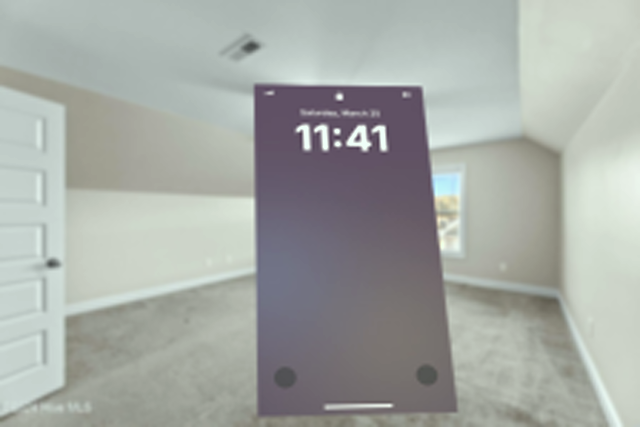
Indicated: 11,41
